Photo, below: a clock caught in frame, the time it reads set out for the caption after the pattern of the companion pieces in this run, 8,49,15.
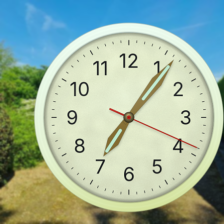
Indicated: 7,06,19
